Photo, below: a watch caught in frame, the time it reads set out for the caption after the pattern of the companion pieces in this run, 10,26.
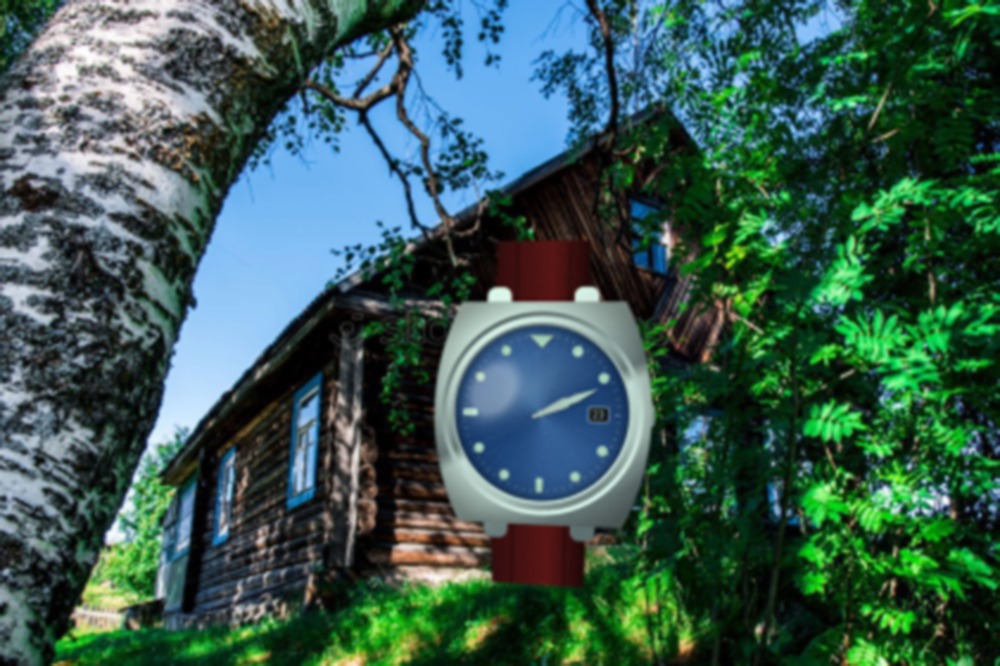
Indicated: 2,11
